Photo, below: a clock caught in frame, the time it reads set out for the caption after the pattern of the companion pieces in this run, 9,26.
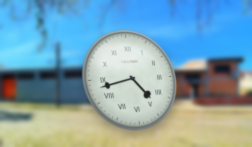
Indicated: 4,43
